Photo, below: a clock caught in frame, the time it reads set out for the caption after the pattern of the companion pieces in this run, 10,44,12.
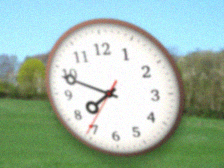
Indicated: 7,48,36
